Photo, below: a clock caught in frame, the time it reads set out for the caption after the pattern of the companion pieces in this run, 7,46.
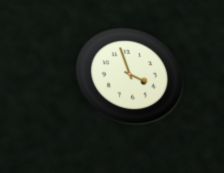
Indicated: 3,58
